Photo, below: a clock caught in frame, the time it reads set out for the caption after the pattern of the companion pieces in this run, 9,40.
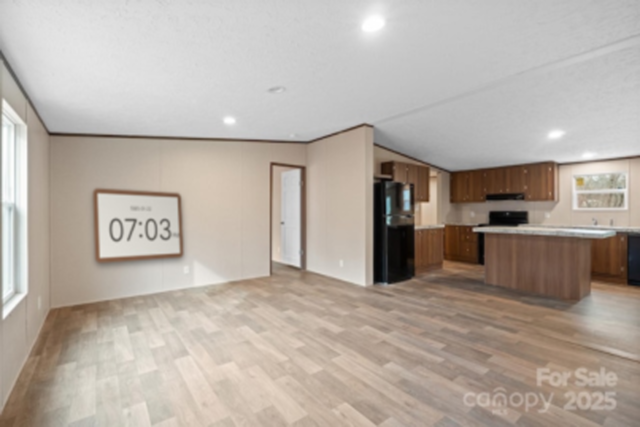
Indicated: 7,03
